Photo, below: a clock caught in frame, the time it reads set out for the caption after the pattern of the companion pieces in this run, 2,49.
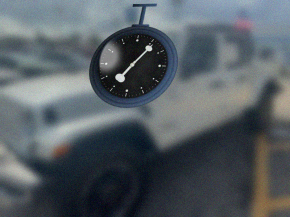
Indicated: 7,06
